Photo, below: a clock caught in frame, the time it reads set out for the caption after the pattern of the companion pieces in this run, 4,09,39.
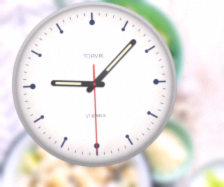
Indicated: 9,07,30
